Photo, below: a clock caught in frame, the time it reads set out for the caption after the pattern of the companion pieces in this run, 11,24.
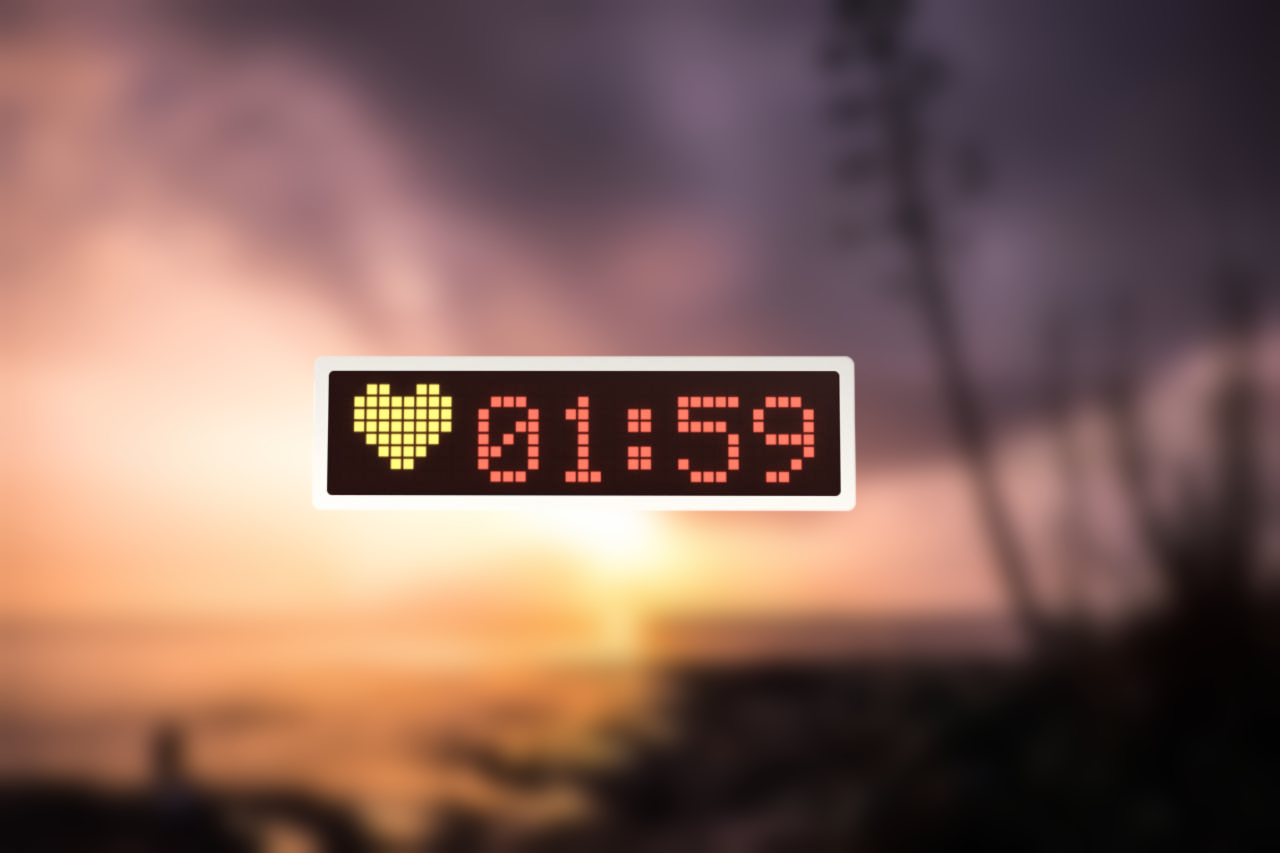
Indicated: 1,59
